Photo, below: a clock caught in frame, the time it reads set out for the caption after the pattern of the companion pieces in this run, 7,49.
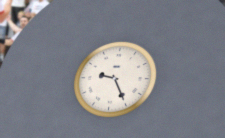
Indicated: 9,25
